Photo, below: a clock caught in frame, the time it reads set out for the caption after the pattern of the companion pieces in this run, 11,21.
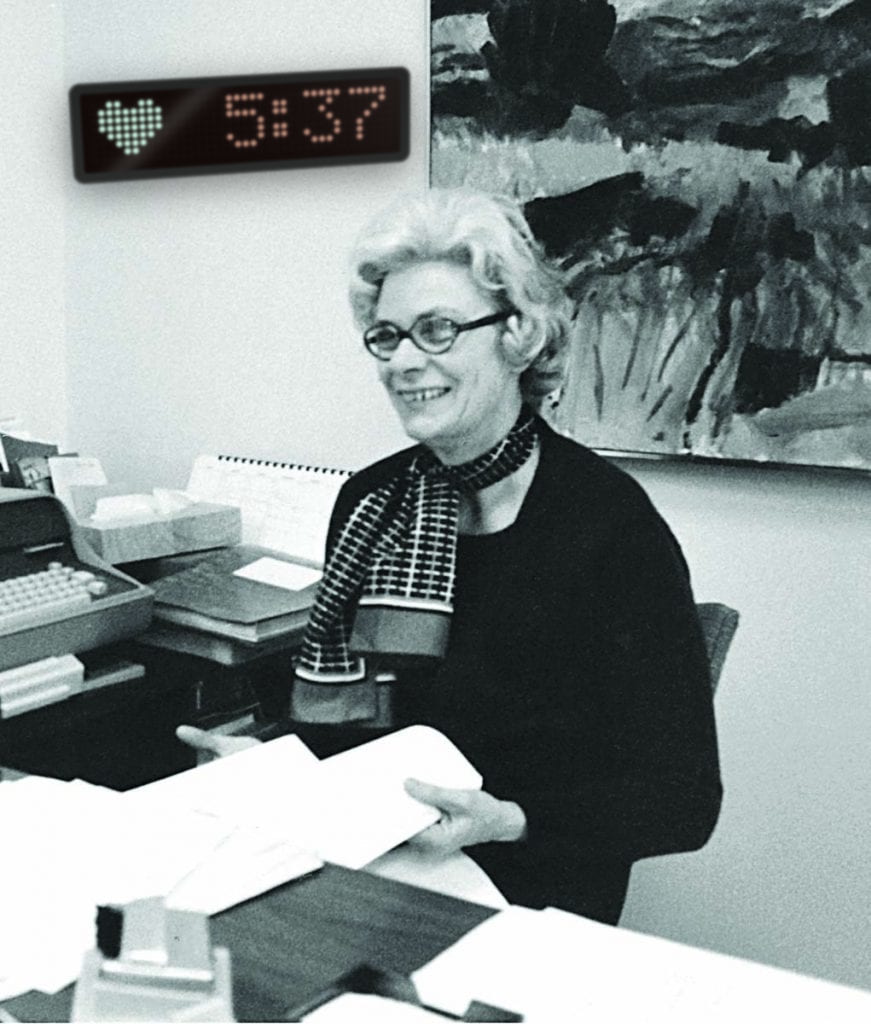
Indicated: 5,37
